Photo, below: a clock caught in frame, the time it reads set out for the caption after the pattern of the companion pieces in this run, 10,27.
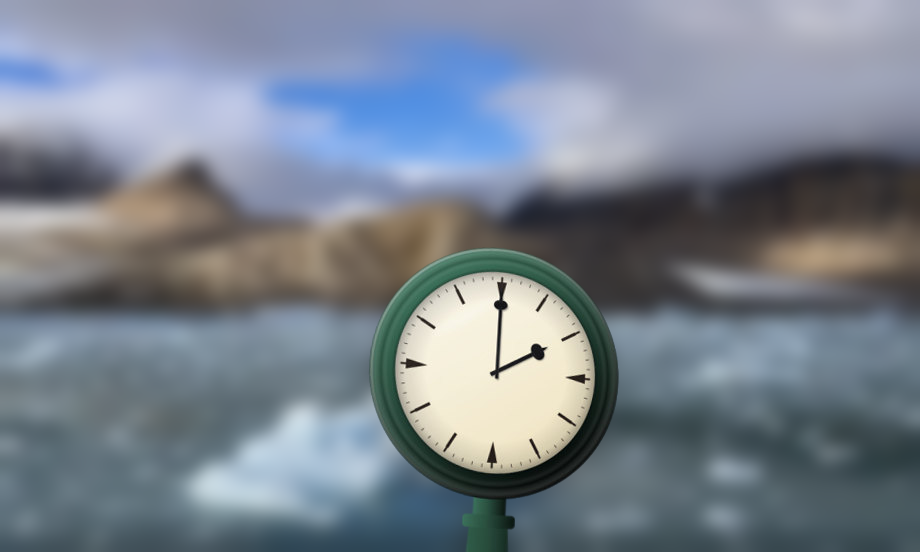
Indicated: 2,00
